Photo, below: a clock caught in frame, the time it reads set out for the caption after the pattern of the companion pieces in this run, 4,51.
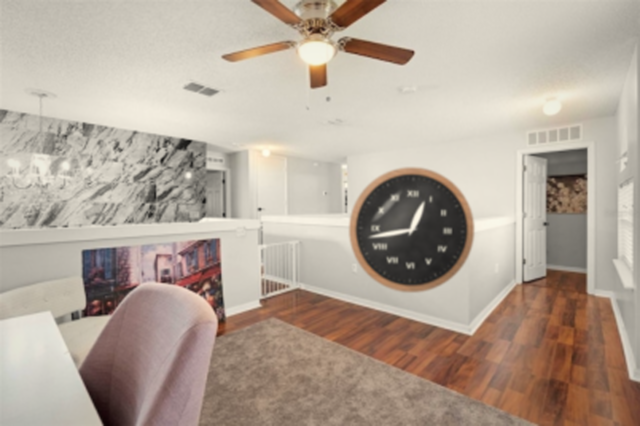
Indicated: 12,43
